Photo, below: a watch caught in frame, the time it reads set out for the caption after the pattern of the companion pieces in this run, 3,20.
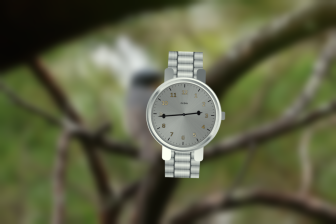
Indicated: 2,44
